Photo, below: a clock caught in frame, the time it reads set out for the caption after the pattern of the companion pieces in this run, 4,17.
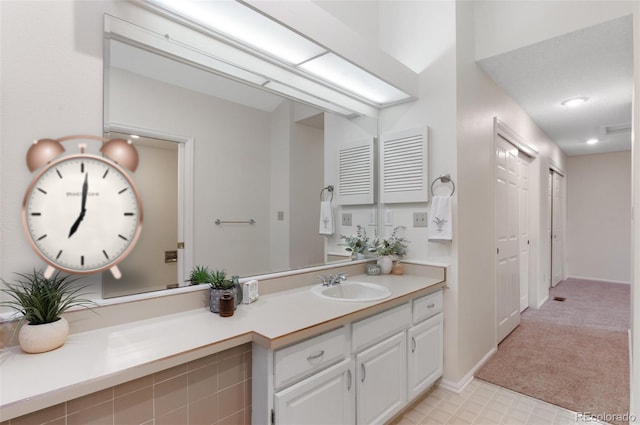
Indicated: 7,01
